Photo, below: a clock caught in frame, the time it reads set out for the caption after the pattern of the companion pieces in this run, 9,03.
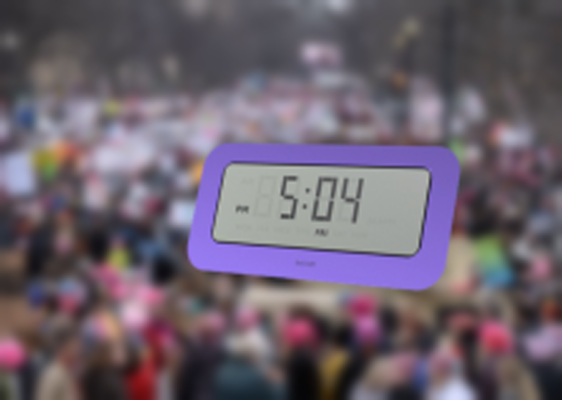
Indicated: 5,04
